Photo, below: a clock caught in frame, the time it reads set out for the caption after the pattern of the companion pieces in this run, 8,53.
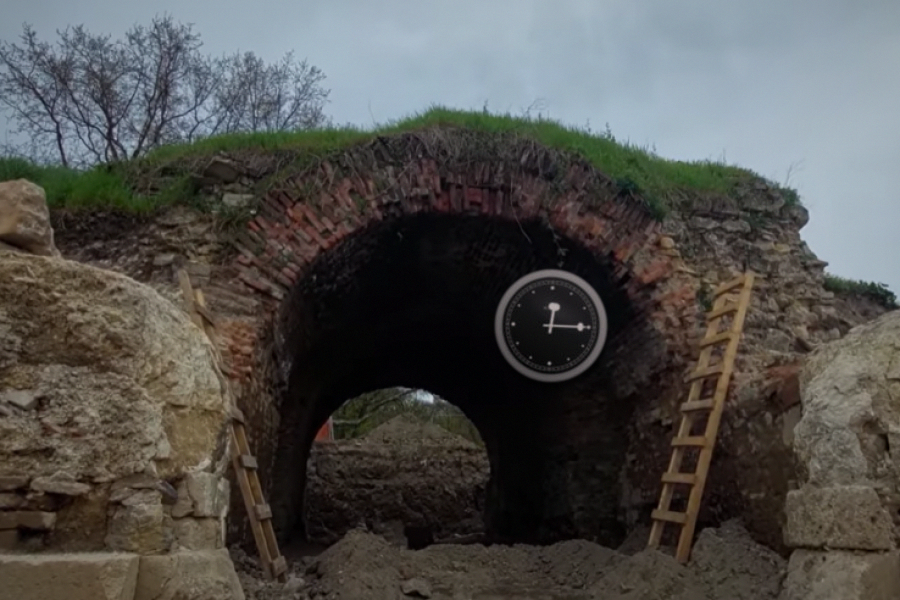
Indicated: 12,15
